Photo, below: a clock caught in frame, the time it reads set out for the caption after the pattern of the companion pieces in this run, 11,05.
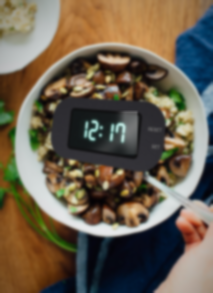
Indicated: 12,17
